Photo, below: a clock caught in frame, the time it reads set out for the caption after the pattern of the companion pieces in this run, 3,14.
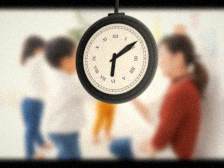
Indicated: 6,09
